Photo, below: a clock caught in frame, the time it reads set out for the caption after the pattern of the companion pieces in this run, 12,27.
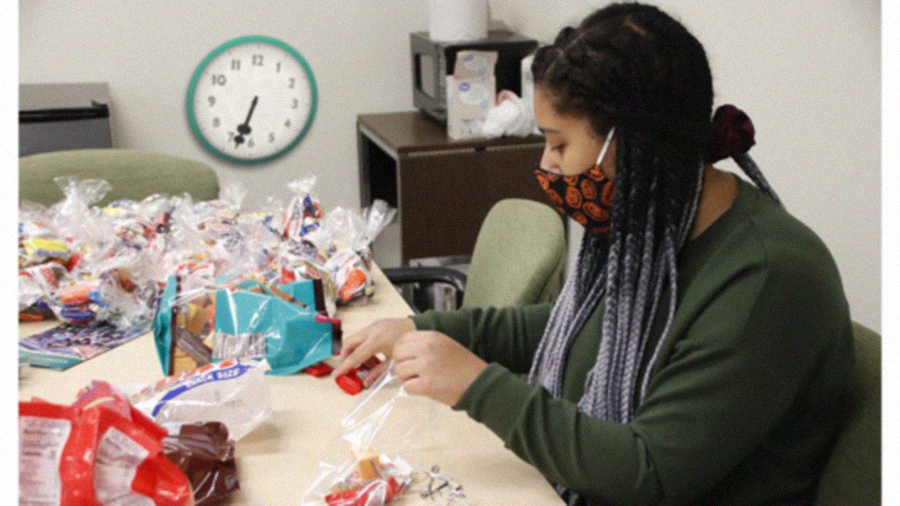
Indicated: 6,33
